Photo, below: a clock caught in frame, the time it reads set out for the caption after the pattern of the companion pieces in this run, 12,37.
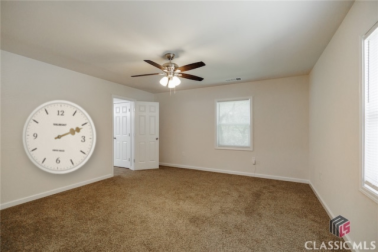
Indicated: 2,11
